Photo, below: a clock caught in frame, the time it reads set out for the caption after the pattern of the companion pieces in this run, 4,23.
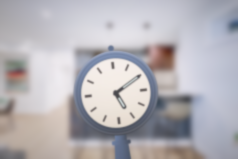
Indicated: 5,10
